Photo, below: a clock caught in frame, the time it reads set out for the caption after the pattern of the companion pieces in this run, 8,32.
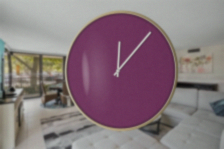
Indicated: 12,07
